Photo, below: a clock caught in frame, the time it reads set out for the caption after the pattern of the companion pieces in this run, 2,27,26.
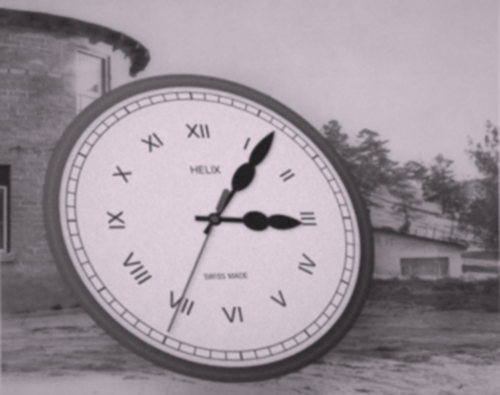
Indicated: 3,06,35
